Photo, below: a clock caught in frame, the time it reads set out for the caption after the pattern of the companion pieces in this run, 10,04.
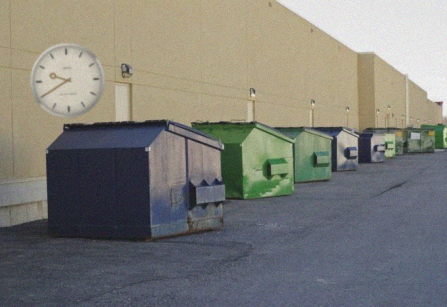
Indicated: 9,40
